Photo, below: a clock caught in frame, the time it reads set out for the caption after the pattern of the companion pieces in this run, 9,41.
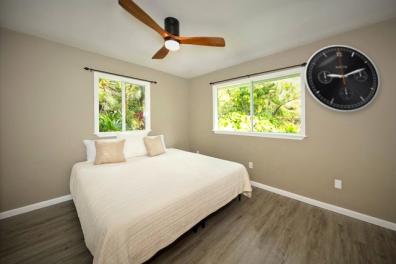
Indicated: 9,12
